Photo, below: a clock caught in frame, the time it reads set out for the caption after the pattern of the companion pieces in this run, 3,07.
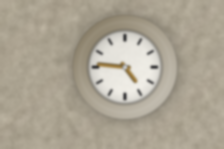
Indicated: 4,46
